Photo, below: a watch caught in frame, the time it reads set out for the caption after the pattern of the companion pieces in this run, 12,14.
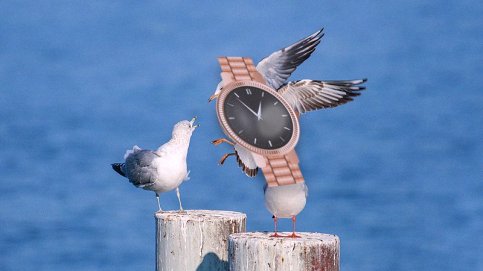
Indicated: 12,54
